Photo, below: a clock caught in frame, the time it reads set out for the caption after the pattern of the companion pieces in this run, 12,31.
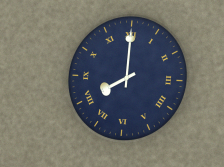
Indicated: 8,00
